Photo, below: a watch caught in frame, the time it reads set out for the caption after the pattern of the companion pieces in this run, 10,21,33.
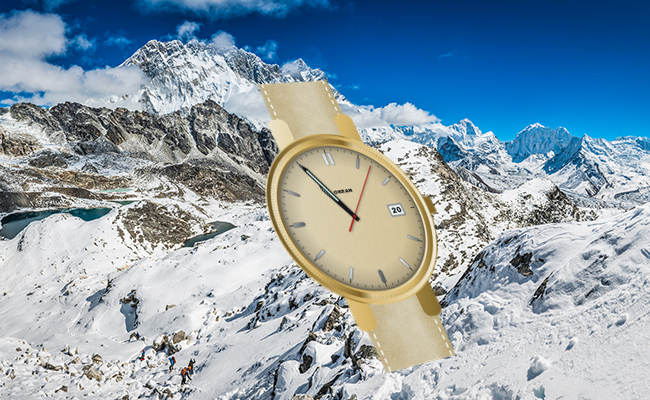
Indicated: 10,55,07
